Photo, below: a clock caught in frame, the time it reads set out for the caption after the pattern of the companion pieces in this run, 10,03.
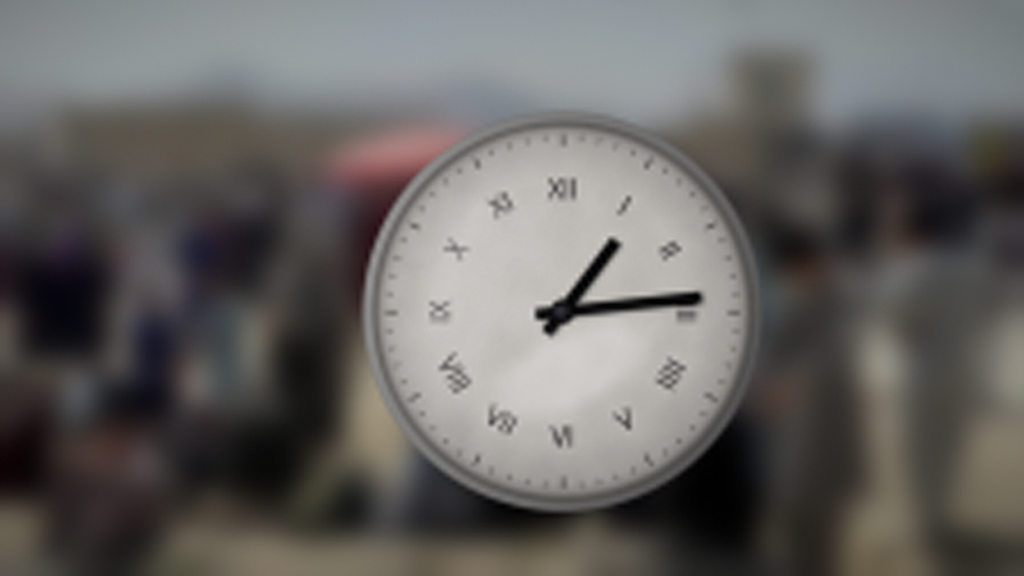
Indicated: 1,14
